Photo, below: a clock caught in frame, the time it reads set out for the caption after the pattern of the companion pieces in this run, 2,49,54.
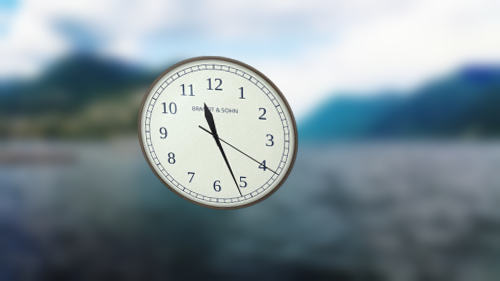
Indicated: 11,26,20
